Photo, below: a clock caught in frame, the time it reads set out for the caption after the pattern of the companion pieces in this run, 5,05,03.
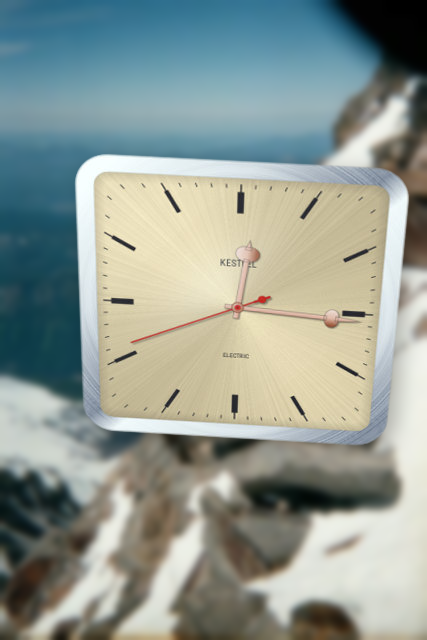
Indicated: 12,15,41
